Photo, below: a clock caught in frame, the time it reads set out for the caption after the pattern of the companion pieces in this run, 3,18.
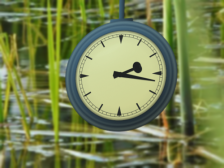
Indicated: 2,17
